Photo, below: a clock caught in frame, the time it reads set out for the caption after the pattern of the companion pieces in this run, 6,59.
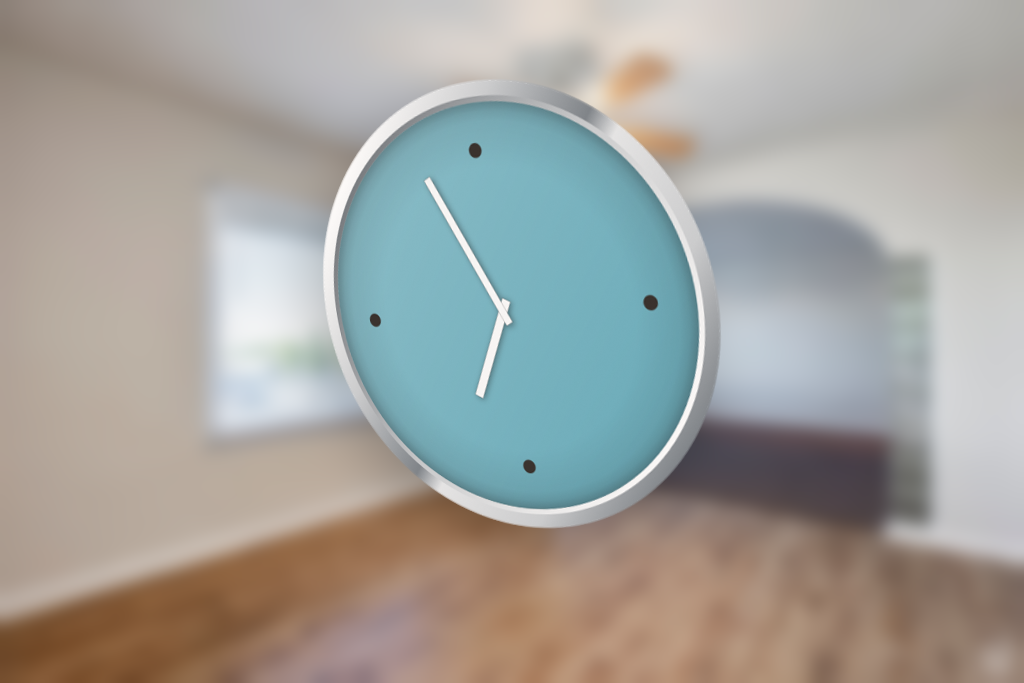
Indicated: 6,56
